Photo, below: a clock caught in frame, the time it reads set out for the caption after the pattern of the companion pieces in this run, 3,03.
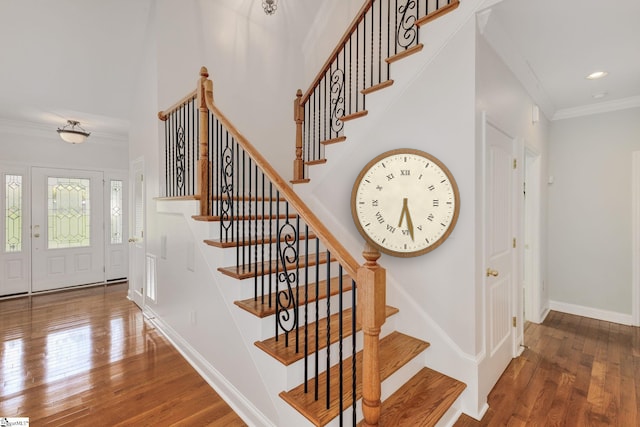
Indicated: 6,28
